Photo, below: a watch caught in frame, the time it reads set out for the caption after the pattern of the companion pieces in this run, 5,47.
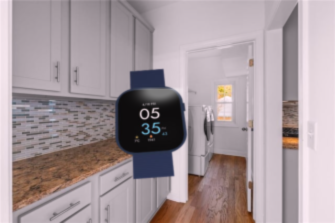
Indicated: 5,35
